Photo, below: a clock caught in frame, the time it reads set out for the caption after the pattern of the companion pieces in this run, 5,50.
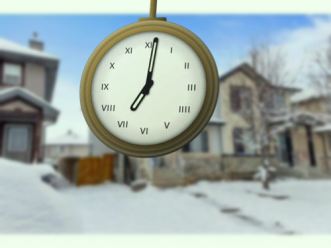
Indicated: 7,01
